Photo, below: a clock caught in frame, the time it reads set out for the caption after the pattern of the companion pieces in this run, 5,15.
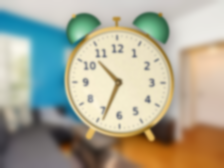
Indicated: 10,34
